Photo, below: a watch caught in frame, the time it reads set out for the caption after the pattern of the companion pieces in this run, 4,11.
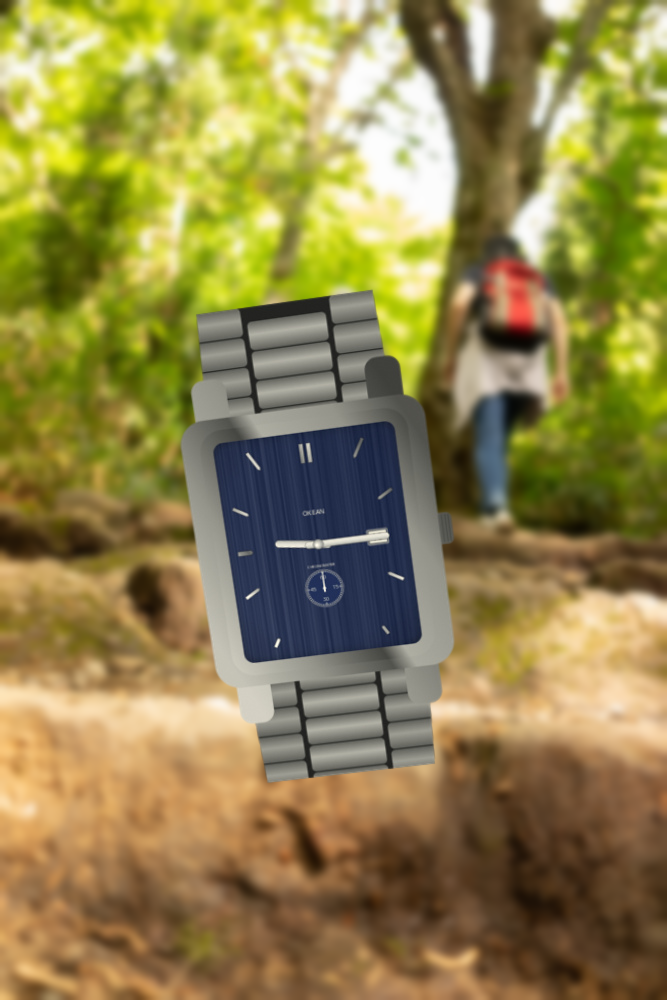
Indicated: 9,15
